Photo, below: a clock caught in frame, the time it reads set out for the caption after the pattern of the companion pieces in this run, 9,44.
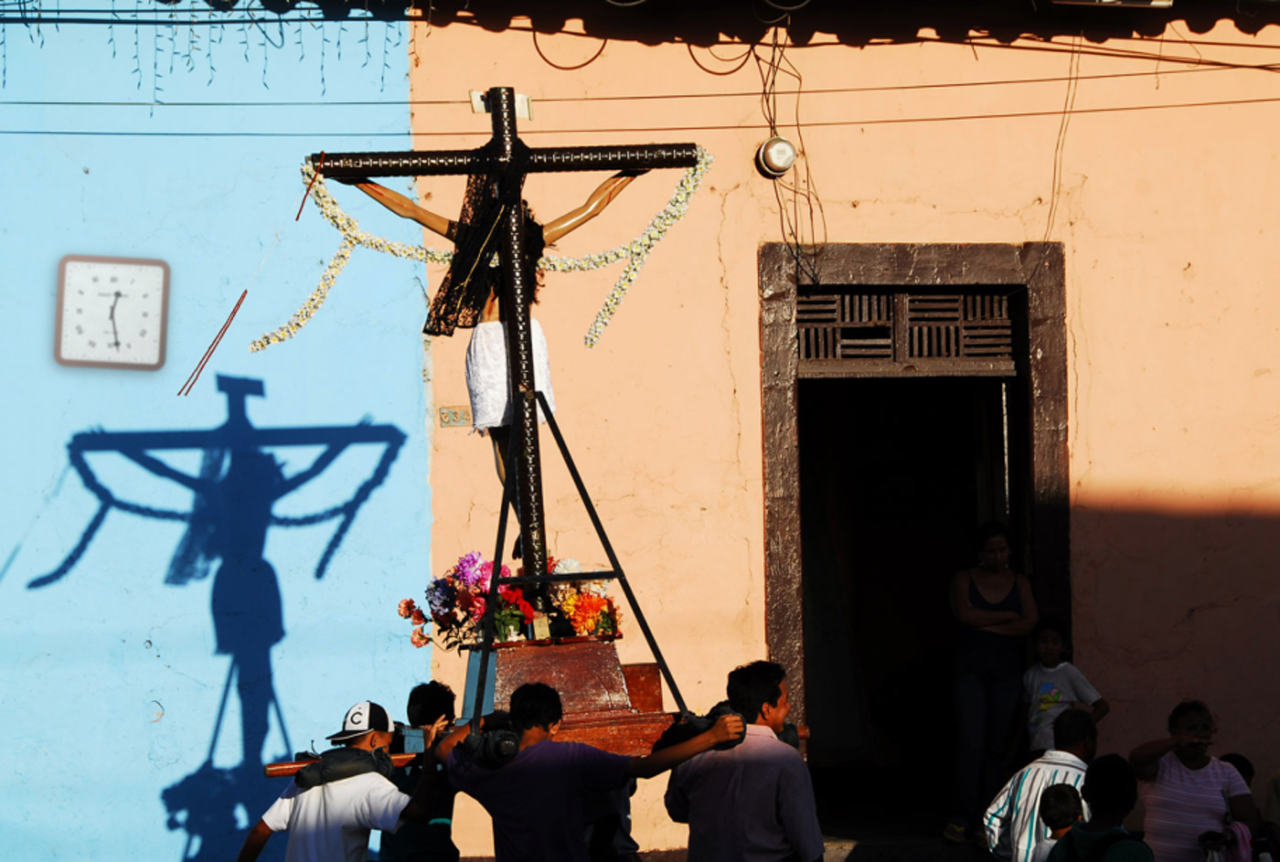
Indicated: 12,28
